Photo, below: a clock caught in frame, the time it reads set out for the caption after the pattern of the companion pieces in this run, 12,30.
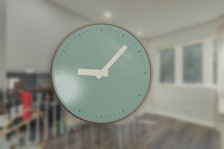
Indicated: 9,07
